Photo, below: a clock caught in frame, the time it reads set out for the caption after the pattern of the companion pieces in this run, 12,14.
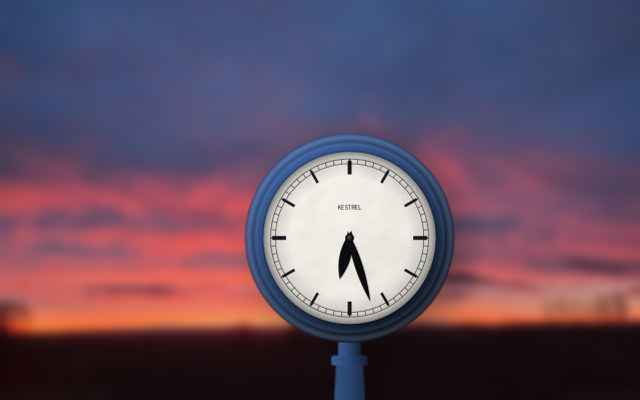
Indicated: 6,27
